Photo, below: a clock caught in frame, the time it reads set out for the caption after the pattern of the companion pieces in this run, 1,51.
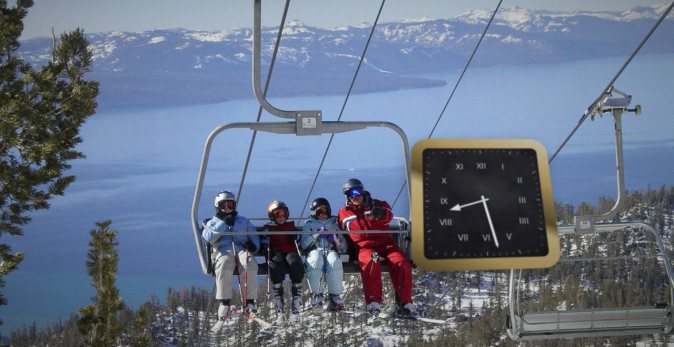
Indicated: 8,28
